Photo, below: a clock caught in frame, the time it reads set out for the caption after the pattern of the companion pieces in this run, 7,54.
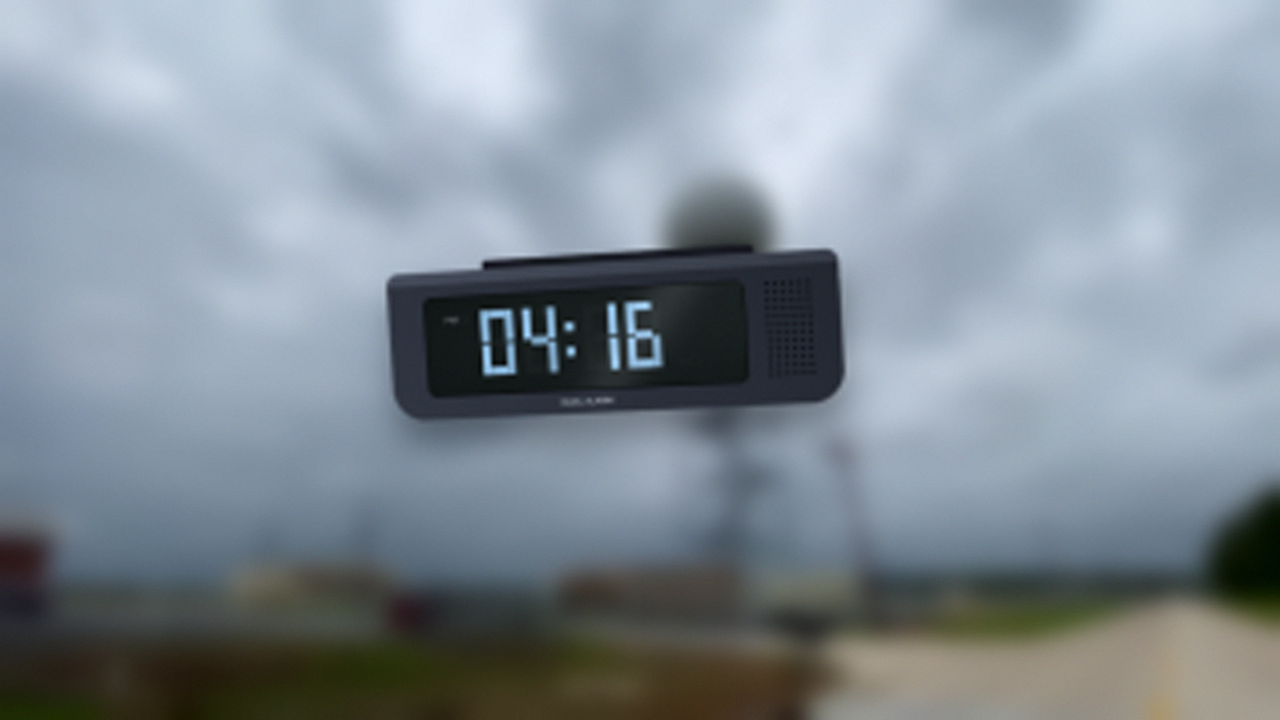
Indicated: 4,16
